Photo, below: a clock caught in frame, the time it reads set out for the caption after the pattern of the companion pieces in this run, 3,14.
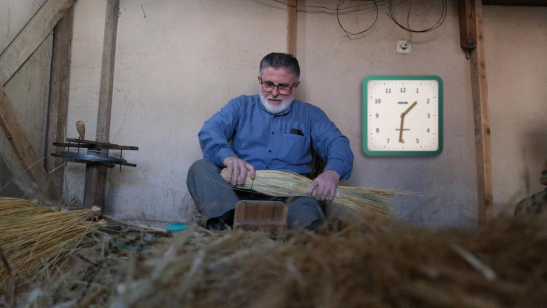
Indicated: 1,31
